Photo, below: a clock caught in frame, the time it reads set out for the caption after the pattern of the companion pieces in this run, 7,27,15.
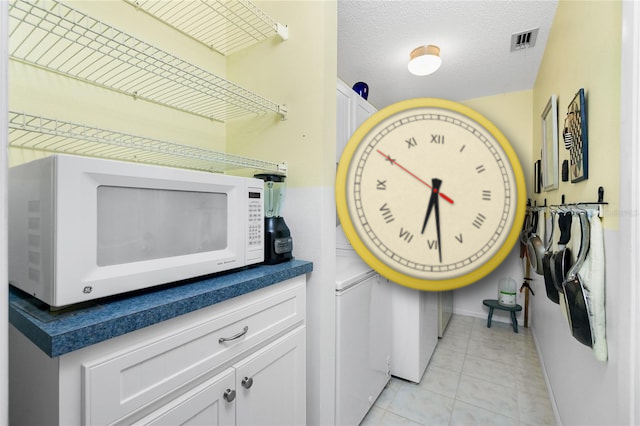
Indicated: 6,28,50
